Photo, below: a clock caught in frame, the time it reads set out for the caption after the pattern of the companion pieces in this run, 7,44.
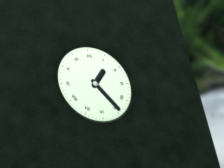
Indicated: 1,24
